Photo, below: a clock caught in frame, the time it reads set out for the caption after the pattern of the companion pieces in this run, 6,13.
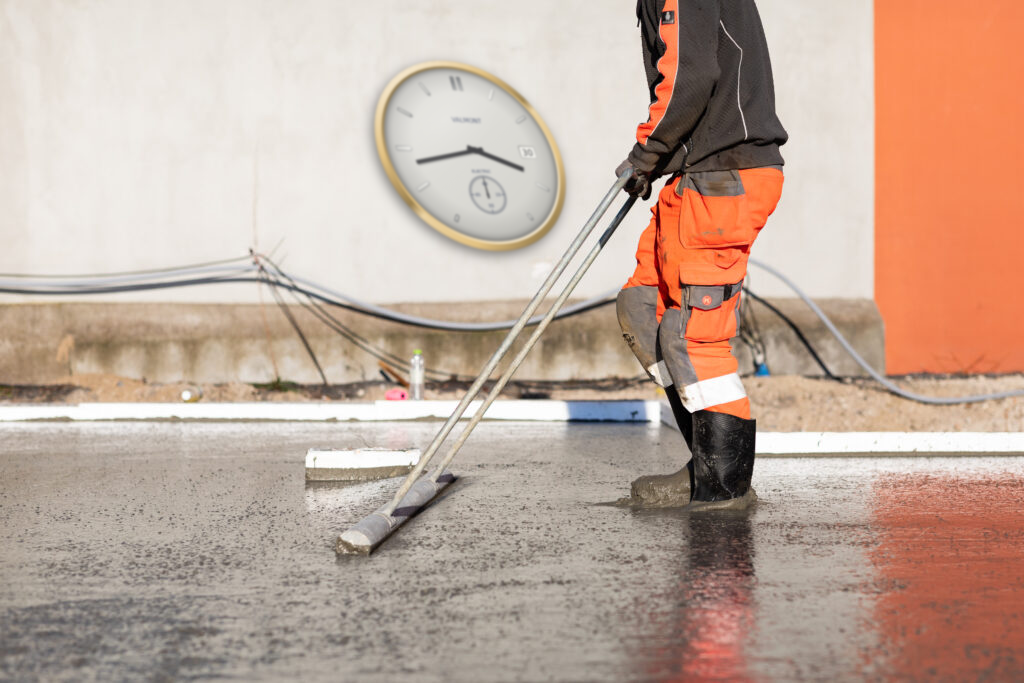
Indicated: 3,43
